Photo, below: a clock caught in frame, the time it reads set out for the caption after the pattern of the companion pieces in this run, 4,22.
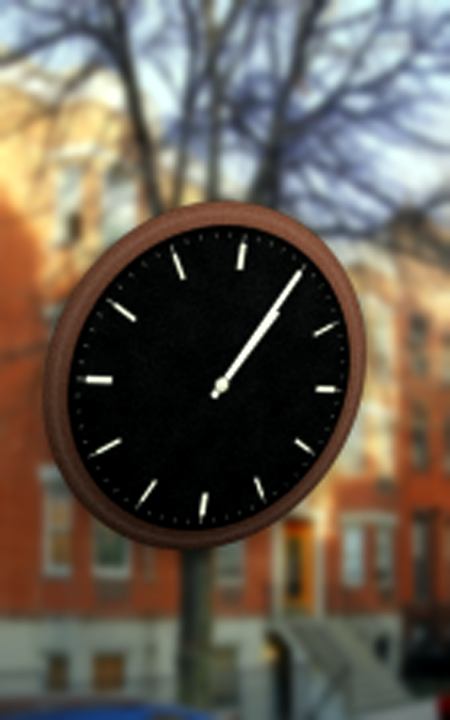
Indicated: 1,05
